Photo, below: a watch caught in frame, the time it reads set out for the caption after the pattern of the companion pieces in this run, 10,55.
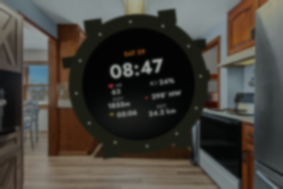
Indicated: 8,47
